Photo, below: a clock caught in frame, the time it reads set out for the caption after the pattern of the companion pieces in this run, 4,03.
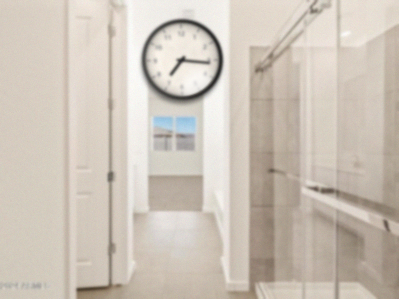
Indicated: 7,16
